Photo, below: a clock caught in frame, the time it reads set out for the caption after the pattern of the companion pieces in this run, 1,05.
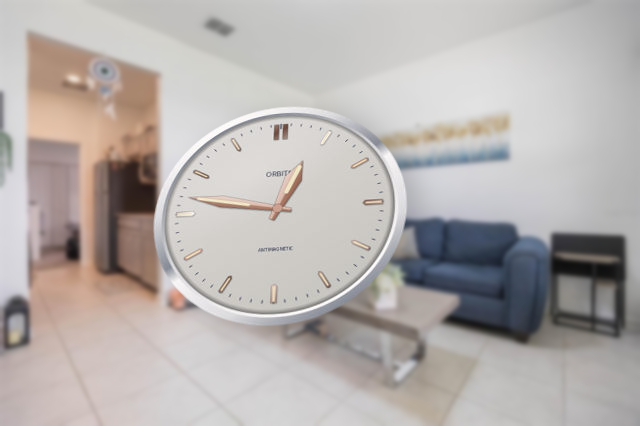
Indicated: 12,47
